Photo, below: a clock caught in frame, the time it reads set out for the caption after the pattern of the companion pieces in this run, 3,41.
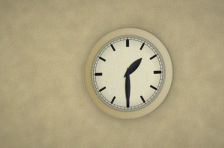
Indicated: 1,30
